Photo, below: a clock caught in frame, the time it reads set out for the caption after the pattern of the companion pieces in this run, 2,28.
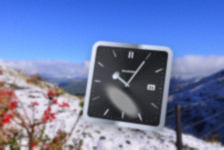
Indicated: 10,05
